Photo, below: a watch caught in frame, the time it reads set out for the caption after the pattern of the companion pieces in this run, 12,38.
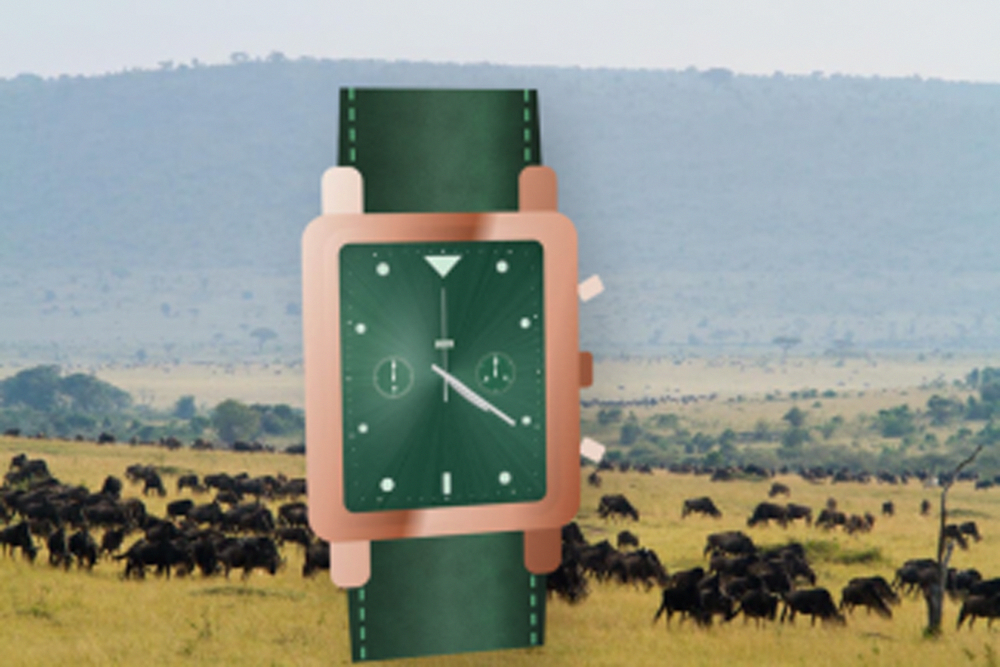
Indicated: 4,21
